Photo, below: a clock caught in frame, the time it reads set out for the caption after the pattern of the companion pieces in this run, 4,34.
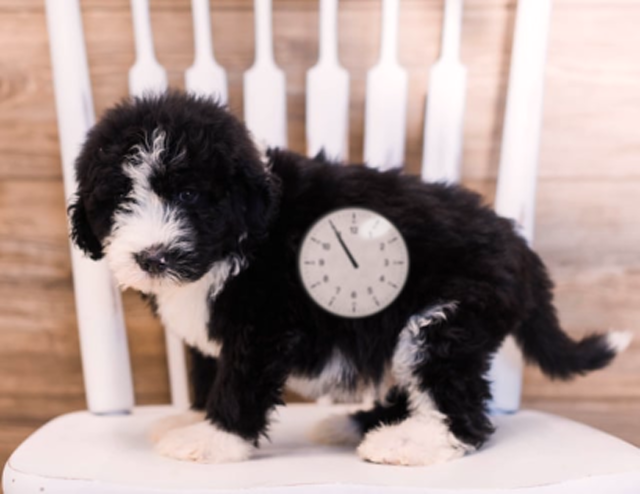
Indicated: 10,55
